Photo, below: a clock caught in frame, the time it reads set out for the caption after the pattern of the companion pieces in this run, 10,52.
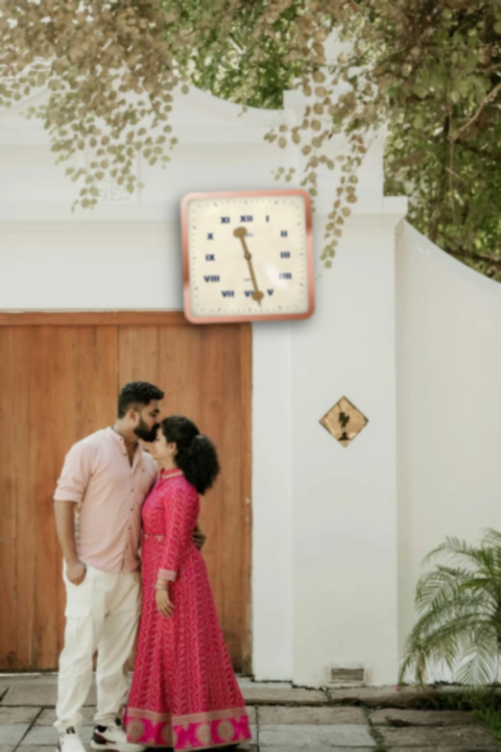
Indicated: 11,28
